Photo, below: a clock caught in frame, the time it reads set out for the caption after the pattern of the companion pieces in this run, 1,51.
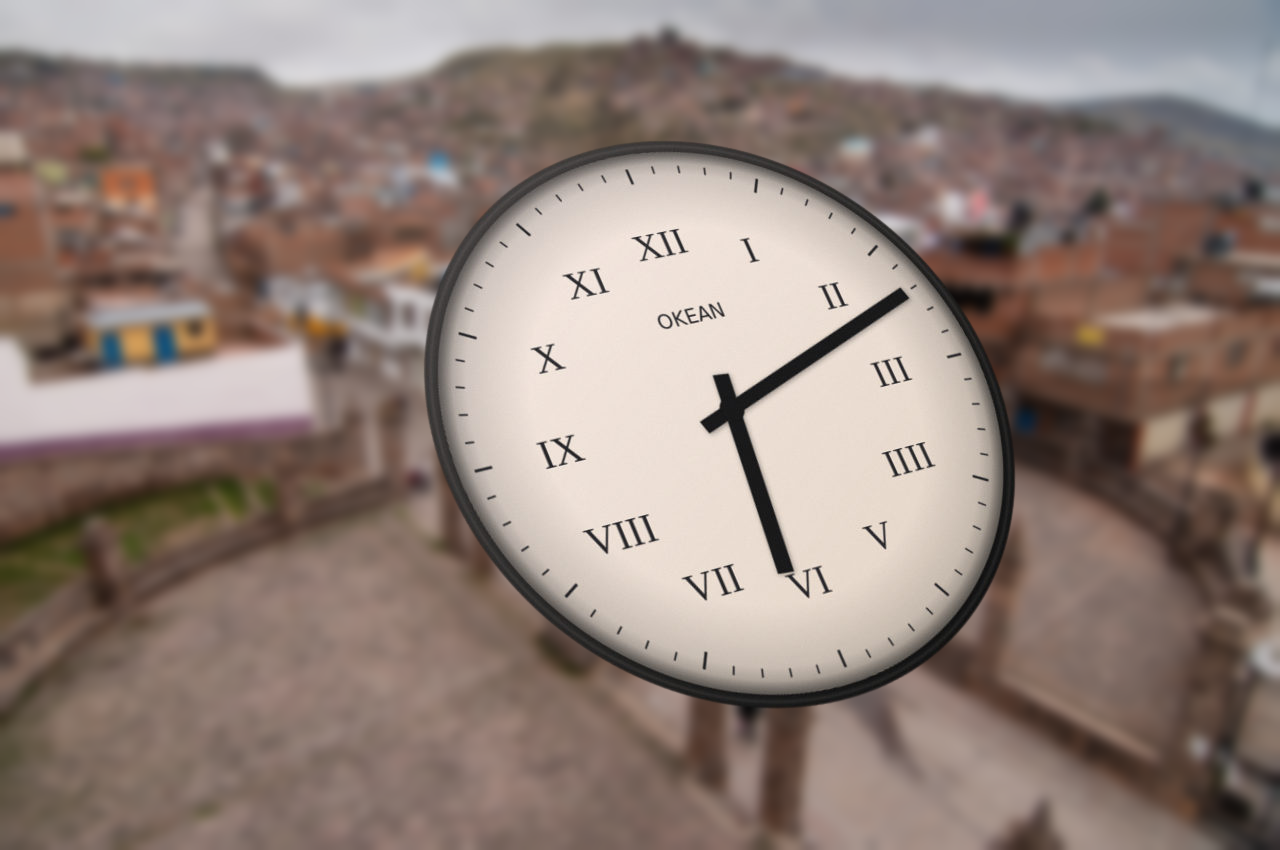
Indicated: 6,12
